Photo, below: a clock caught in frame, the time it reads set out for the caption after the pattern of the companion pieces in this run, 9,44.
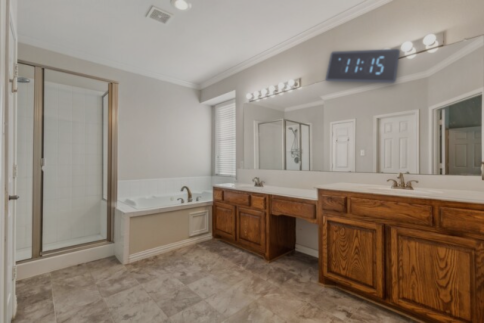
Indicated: 11,15
